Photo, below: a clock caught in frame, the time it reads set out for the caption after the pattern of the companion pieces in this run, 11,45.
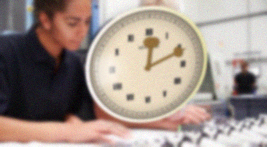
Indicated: 12,11
